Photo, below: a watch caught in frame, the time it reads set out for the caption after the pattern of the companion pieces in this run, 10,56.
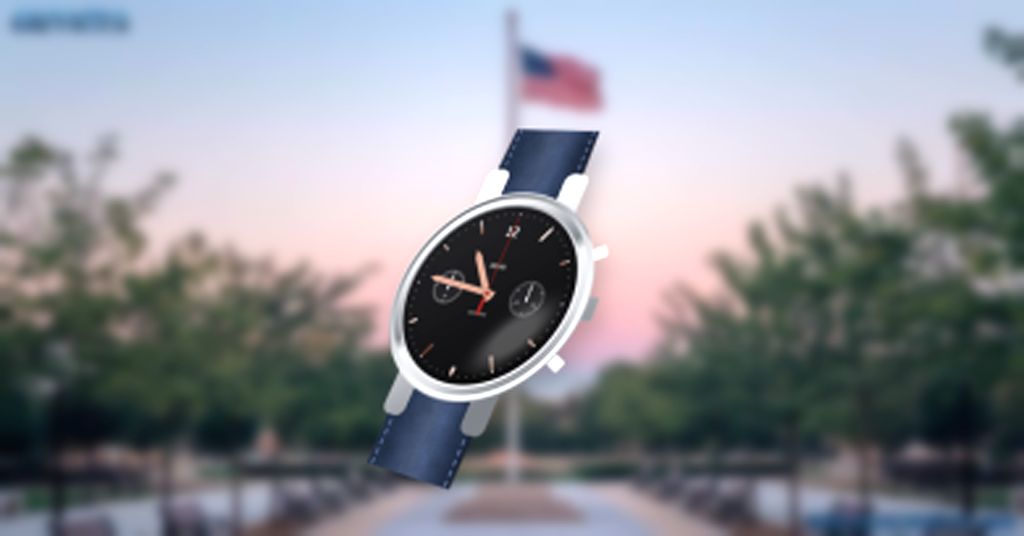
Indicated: 10,46
